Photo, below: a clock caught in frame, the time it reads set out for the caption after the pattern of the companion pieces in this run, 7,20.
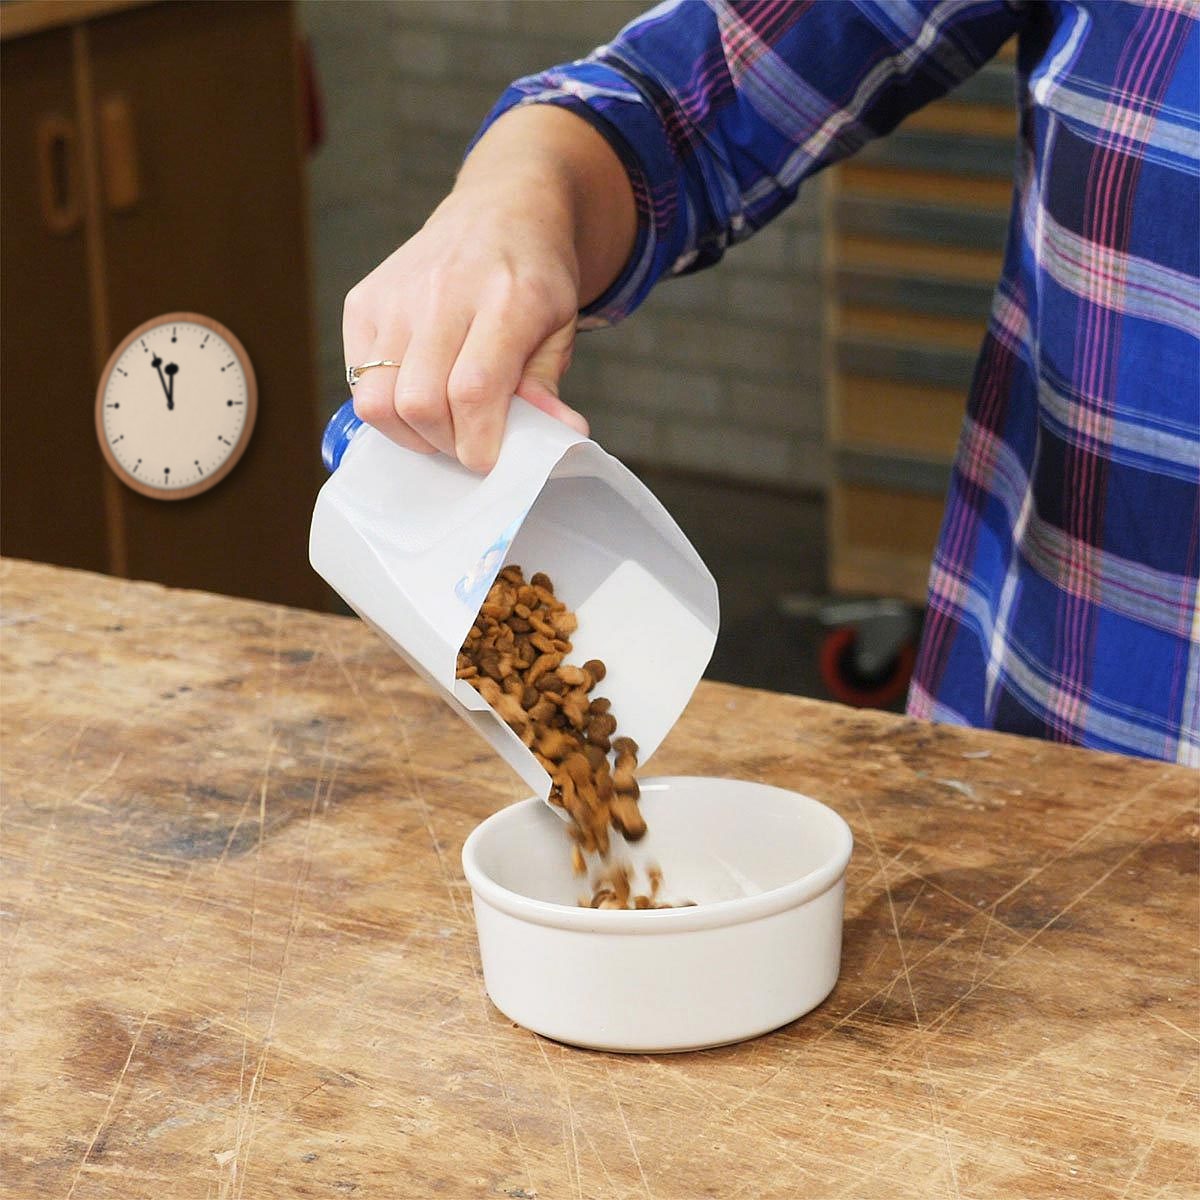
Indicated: 11,56
